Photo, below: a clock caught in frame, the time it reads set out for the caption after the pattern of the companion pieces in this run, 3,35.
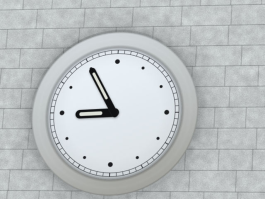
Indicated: 8,55
